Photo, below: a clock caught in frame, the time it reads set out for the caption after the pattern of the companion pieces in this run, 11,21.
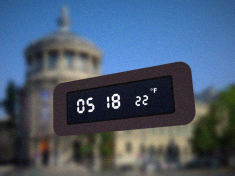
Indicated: 5,18
